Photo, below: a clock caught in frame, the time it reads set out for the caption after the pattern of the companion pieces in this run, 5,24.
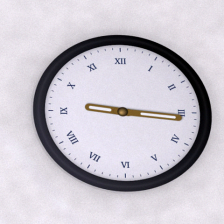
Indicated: 9,16
